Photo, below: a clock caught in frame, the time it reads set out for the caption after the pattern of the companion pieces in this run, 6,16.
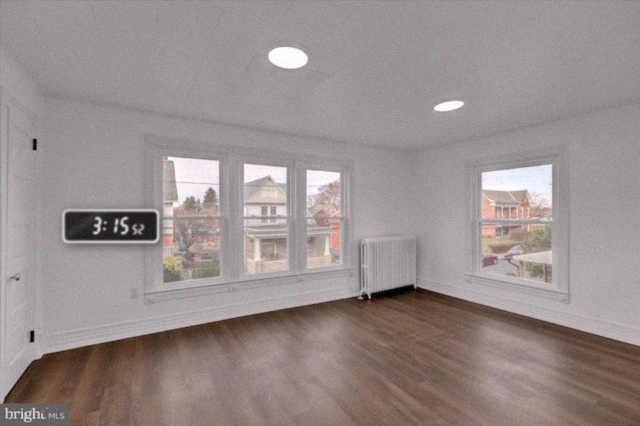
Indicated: 3,15
